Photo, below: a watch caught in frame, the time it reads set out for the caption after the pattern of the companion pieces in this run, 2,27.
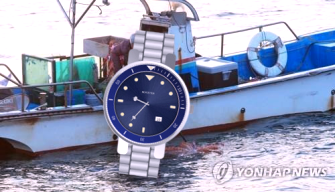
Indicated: 9,36
